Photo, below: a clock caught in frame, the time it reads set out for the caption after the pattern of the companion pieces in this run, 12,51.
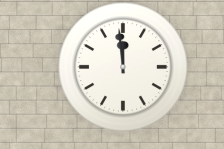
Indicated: 11,59
